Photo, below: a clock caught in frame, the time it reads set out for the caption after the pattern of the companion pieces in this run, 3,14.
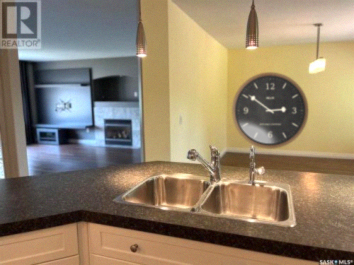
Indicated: 2,51
